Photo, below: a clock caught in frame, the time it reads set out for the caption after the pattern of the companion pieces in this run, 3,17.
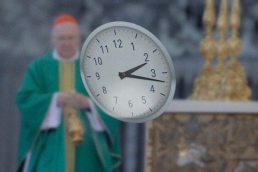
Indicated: 2,17
